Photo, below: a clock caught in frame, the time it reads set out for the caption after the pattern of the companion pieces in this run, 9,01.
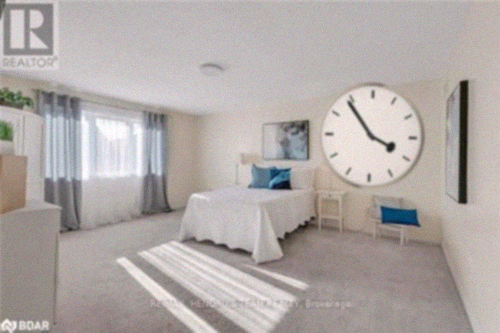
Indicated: 3,54
